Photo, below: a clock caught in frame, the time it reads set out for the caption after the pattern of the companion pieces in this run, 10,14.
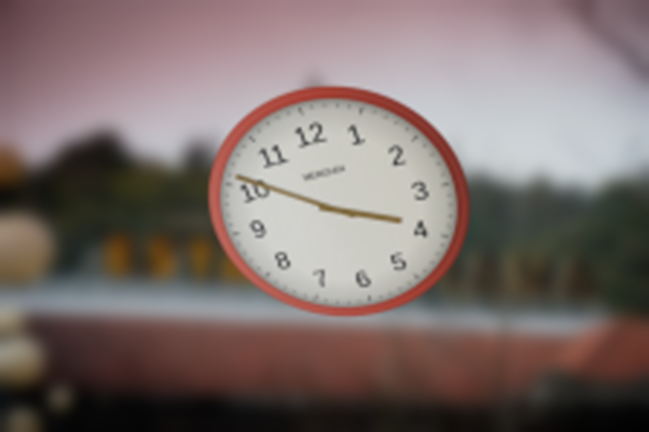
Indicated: 3,51
